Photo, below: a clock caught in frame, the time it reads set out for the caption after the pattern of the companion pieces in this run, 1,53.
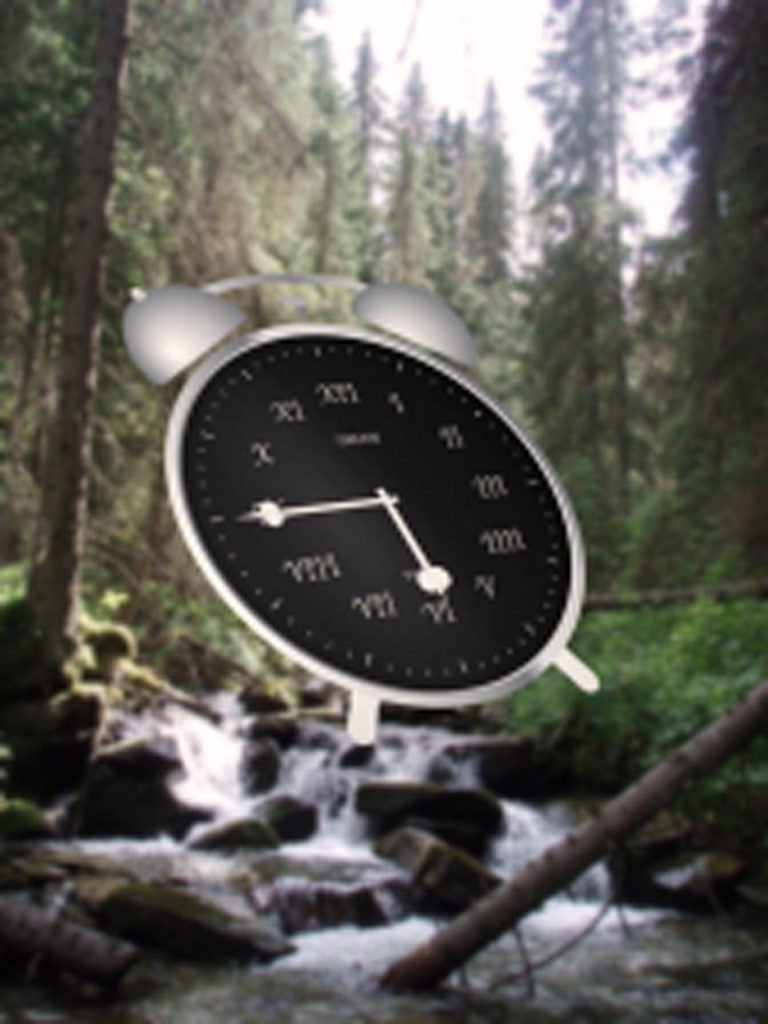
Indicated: 5,45
